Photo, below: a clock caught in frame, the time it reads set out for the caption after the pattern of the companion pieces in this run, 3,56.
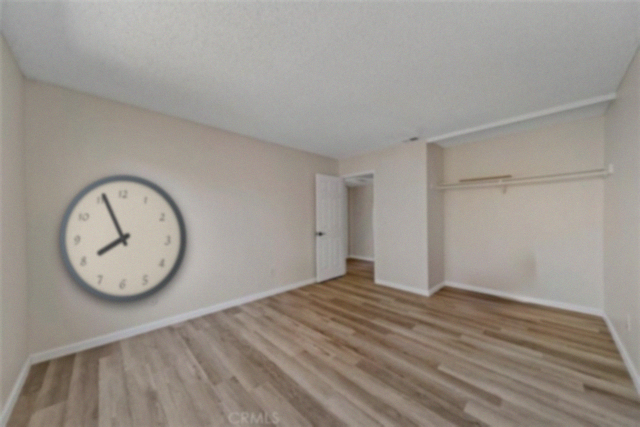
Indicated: 7,56
